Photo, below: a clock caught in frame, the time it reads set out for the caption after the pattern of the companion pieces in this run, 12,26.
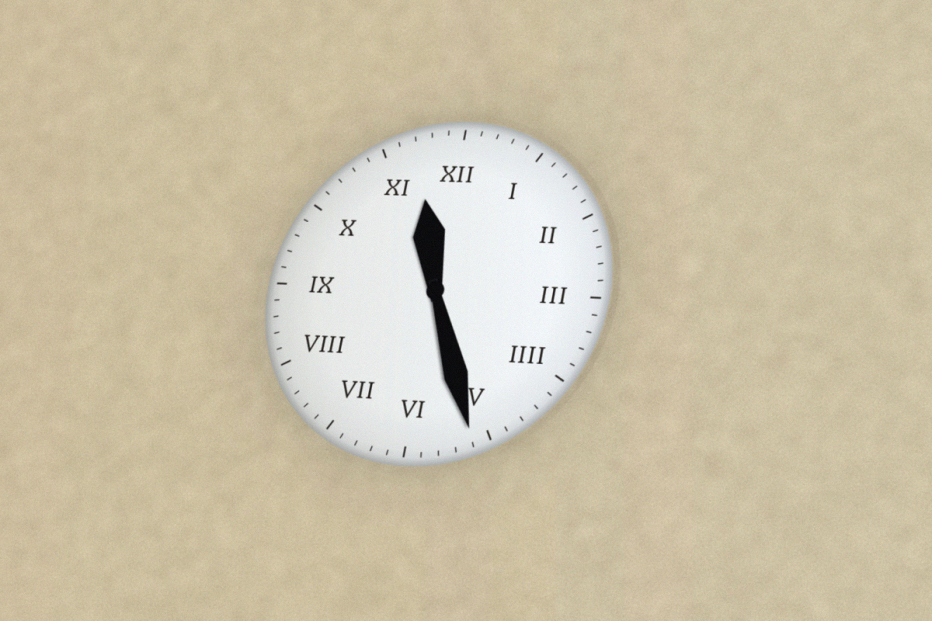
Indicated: 11,26
